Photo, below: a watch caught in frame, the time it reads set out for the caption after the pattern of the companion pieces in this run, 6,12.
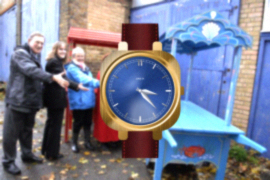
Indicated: 3,23
